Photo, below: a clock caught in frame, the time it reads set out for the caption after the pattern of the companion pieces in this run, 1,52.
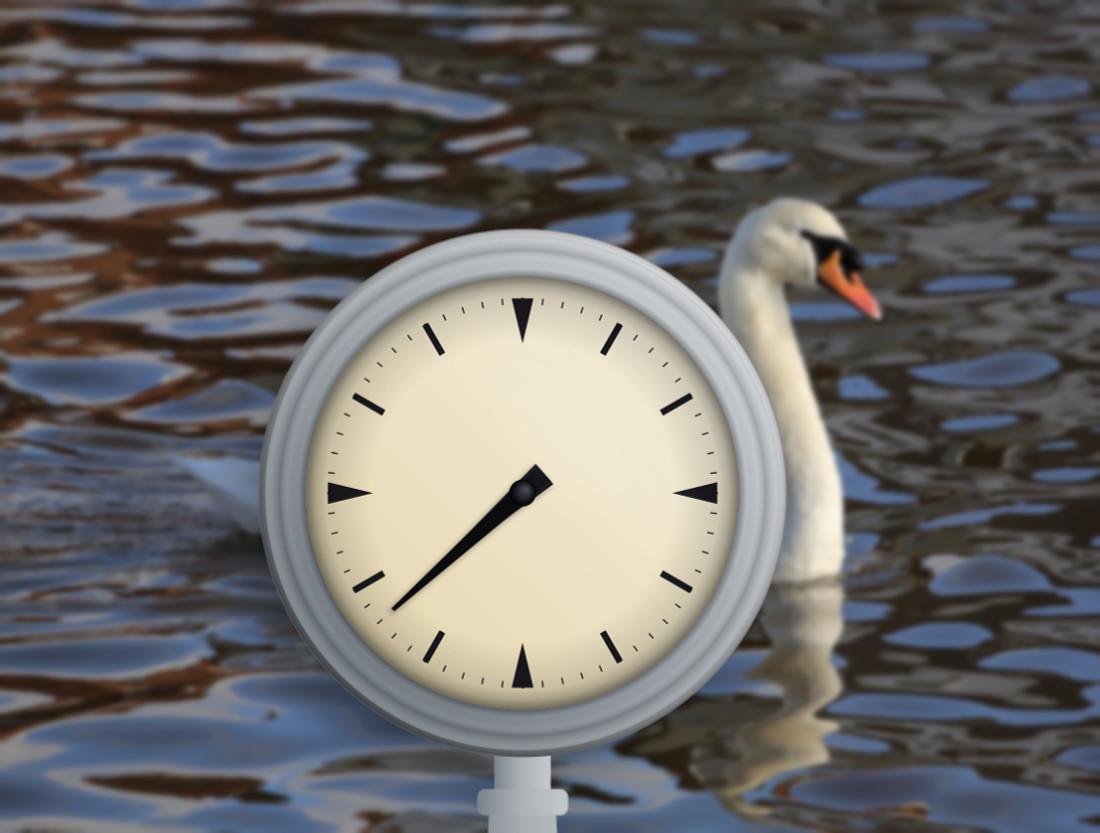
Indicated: 7,38
